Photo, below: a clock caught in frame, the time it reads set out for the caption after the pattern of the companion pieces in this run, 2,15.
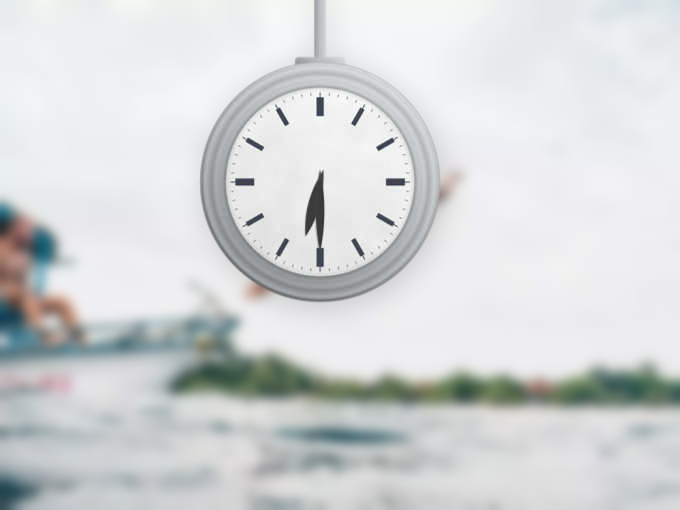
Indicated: 6,30
